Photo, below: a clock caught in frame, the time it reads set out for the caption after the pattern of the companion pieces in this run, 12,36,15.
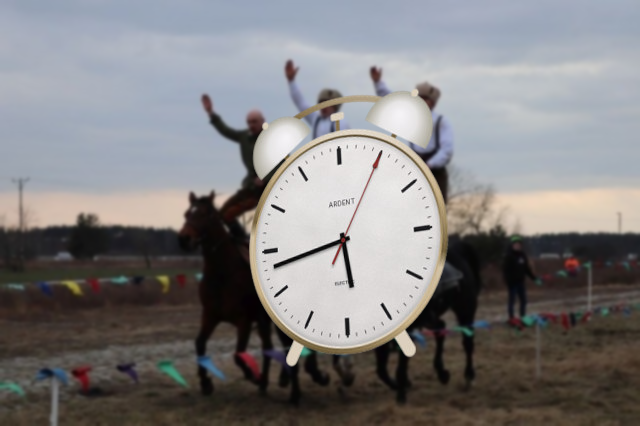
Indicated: 5,43,05
